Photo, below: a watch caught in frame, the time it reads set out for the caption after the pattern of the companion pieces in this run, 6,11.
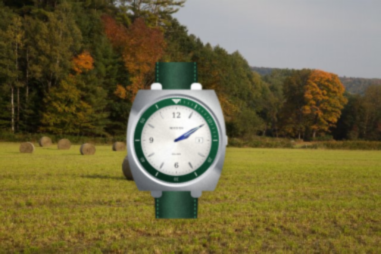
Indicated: 2,10
